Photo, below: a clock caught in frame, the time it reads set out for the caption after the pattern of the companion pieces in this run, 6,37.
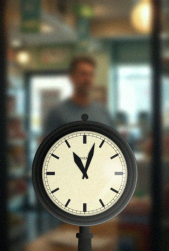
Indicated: 11,03
